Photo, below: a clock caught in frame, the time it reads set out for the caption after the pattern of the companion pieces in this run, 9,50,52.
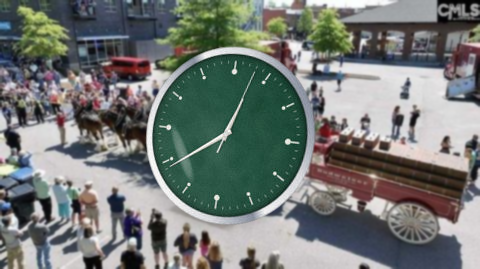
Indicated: 12,39,03
